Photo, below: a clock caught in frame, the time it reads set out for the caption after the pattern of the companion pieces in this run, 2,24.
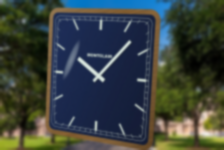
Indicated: 10,07
